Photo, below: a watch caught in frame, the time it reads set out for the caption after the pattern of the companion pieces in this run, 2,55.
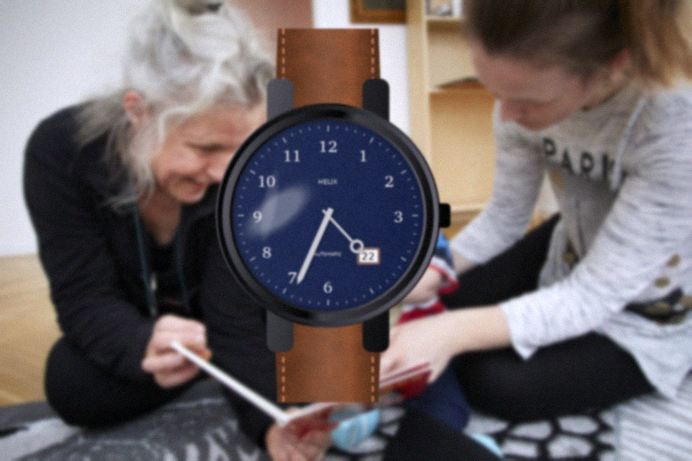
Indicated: 4,34
